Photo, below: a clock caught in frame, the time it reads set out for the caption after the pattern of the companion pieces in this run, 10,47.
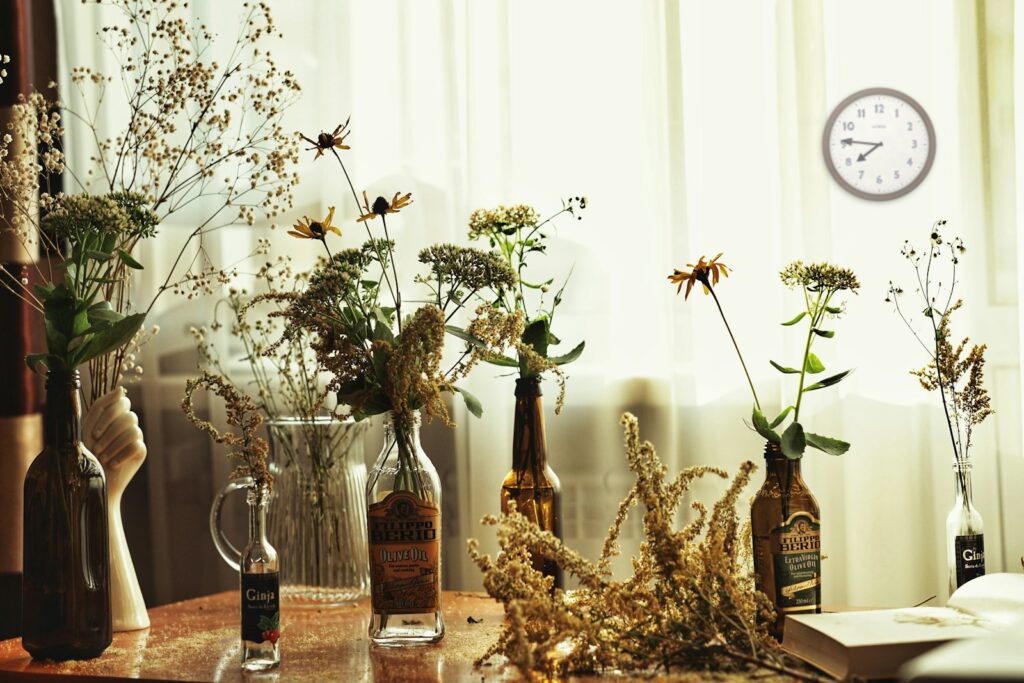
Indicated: 7,46
